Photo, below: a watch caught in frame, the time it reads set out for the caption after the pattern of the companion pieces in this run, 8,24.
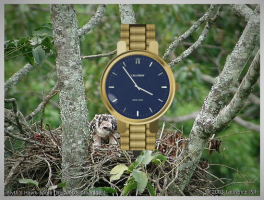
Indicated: 3,54
